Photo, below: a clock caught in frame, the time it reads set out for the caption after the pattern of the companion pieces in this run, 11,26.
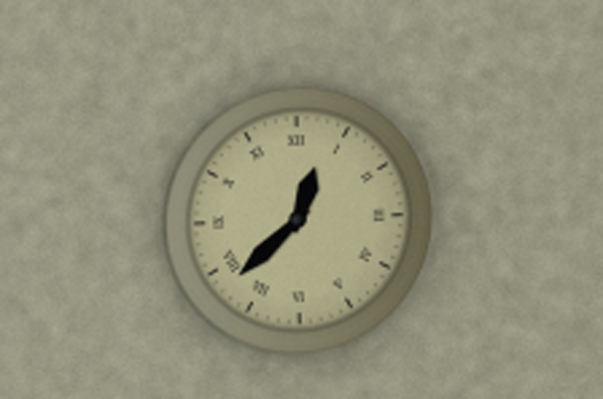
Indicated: 12,38
